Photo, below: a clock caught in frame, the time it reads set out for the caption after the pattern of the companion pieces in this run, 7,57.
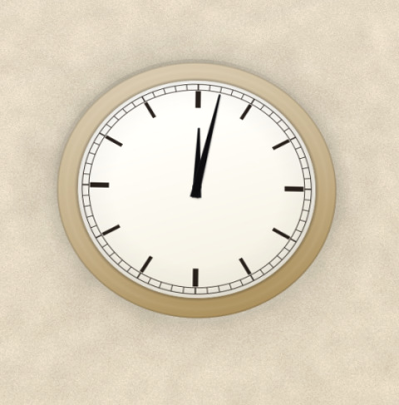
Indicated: 12,02
